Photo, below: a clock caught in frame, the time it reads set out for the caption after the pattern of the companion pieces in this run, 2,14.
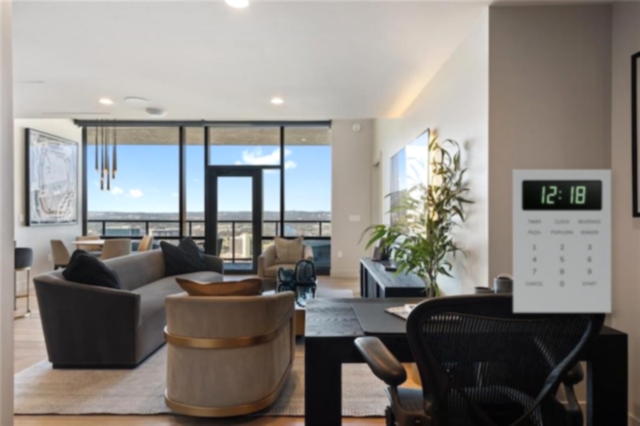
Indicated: 12,18
